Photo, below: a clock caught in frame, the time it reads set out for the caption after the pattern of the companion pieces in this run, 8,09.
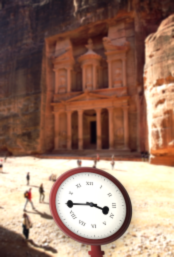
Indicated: 3,45
